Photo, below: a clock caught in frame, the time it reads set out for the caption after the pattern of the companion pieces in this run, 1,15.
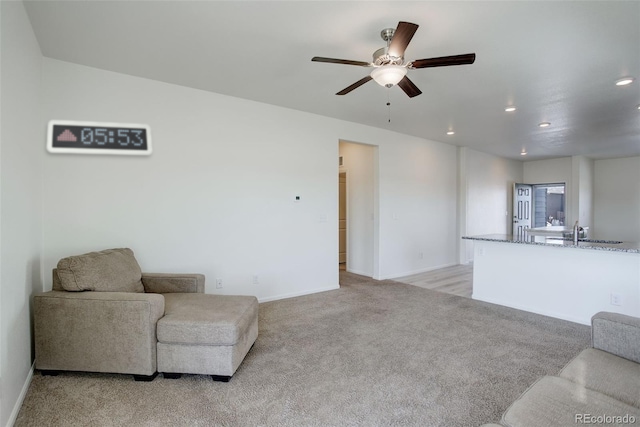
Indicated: 5,53
